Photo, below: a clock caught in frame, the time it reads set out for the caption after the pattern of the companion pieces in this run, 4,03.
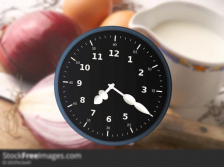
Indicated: 7,20
